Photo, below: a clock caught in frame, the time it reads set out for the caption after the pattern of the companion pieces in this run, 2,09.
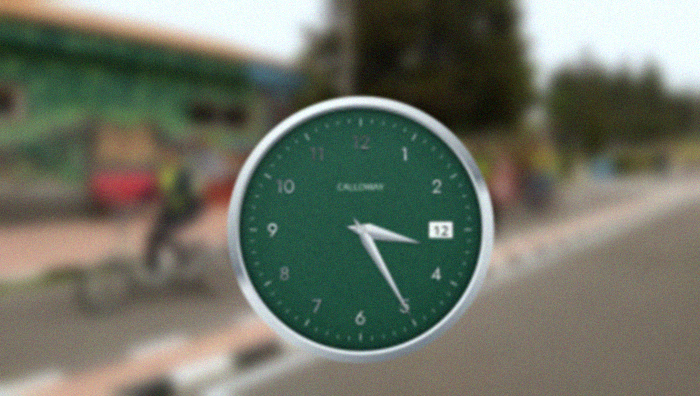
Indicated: 3,25
